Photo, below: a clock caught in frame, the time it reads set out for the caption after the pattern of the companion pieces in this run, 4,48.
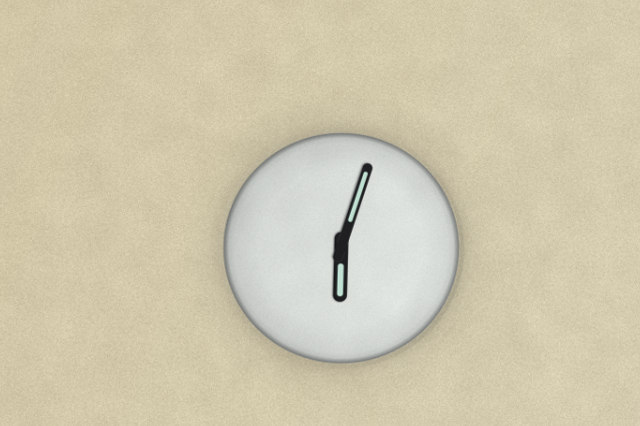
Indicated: 6,03
